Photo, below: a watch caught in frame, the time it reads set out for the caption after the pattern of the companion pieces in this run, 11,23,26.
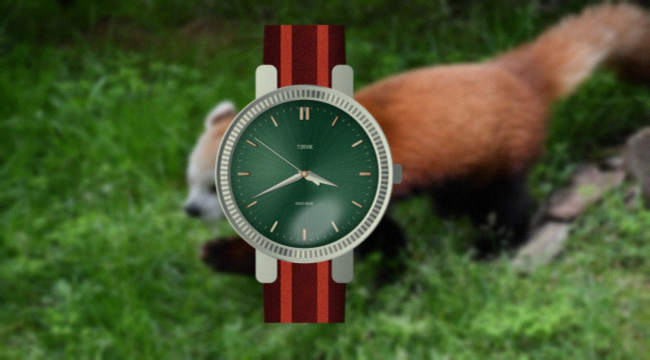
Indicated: 3,40,51
